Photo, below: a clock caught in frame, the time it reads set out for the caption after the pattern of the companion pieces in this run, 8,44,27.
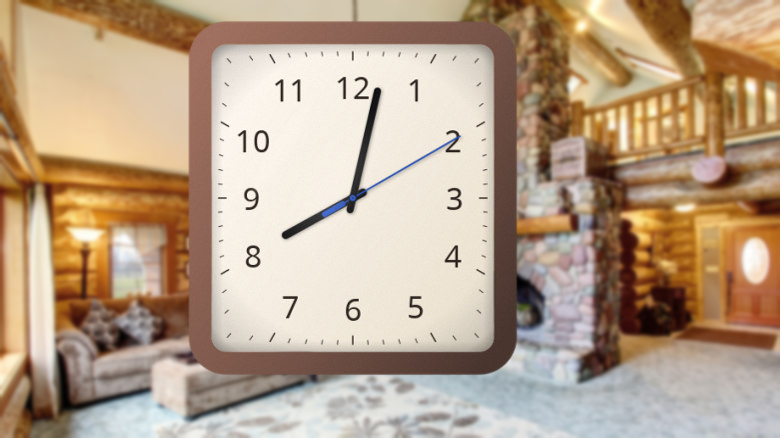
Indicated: 8,02,10
